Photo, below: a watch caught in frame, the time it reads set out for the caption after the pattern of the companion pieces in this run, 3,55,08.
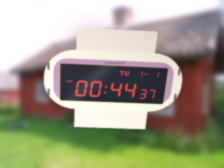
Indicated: 0,44,37
